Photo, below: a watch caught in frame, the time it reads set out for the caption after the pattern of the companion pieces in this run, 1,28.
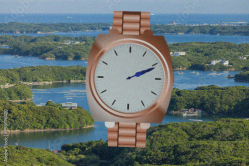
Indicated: 2,11
